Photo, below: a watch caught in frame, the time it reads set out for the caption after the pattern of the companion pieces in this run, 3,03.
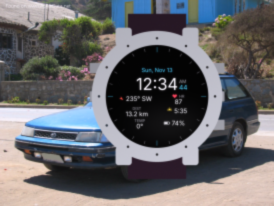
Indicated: 12,34
